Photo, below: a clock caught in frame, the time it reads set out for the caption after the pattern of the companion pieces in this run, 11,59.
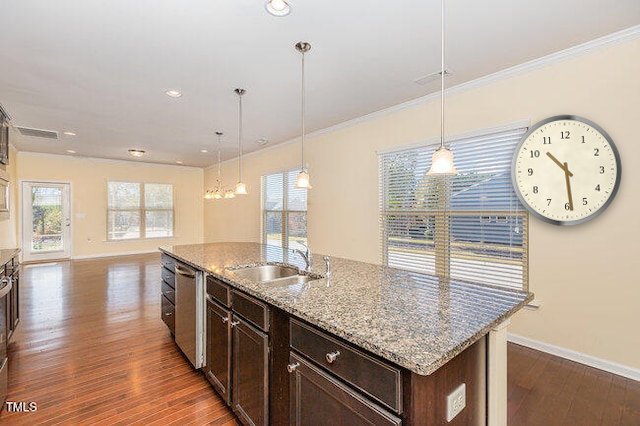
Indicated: 10,29
